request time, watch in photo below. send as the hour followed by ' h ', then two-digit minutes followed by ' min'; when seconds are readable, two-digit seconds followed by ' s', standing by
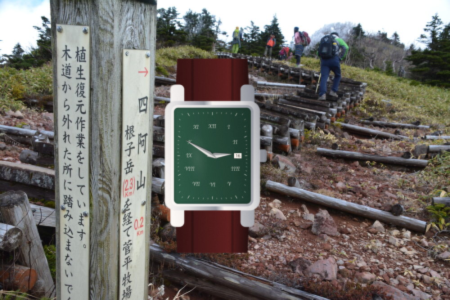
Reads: 2 h 50 min
